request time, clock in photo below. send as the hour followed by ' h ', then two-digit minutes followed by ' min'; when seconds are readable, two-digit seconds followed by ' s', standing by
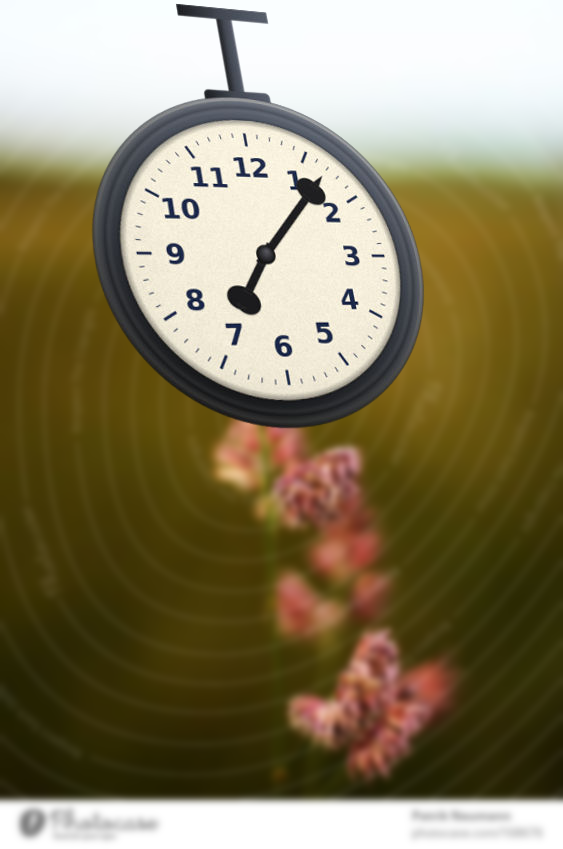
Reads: 7 h 07 min
